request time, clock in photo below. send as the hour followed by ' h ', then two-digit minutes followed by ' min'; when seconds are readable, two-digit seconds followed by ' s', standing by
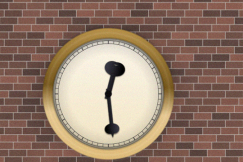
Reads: 12 h 29 min
